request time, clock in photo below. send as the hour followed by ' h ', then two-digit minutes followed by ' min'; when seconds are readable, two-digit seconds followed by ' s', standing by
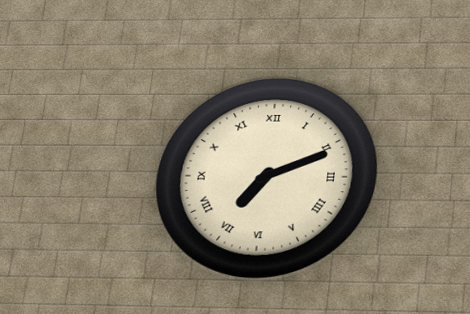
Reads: 7 h 11 min
